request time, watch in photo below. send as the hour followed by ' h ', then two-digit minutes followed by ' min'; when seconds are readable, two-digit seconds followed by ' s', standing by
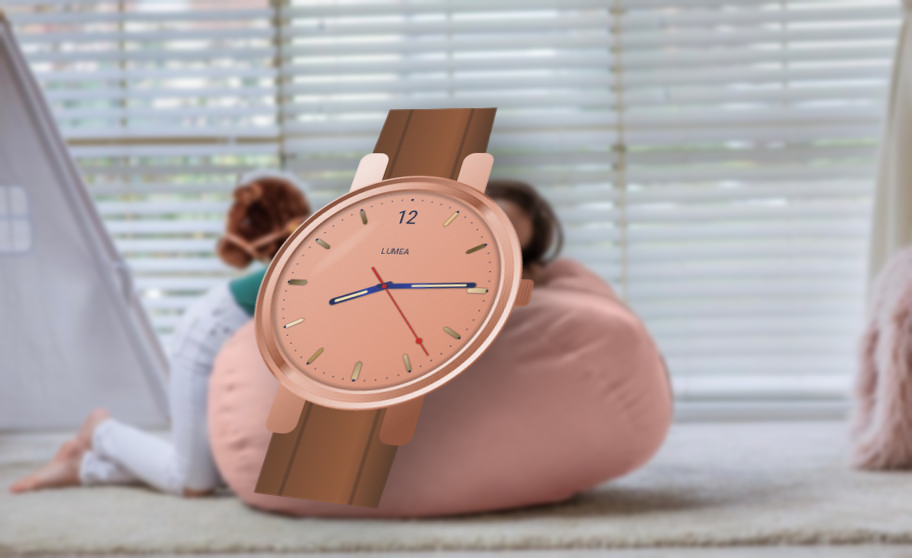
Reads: 8 h 14 min 23 s
